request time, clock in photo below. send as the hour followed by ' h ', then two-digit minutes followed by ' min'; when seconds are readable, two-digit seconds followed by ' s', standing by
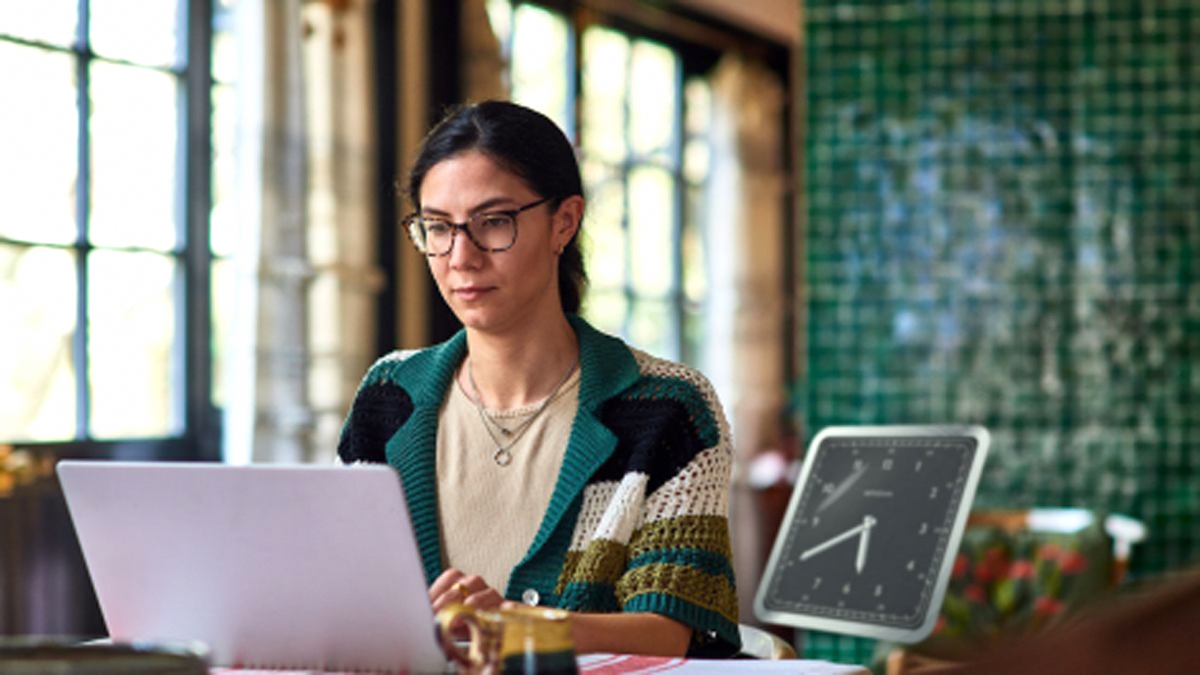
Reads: 5 h 40 min
